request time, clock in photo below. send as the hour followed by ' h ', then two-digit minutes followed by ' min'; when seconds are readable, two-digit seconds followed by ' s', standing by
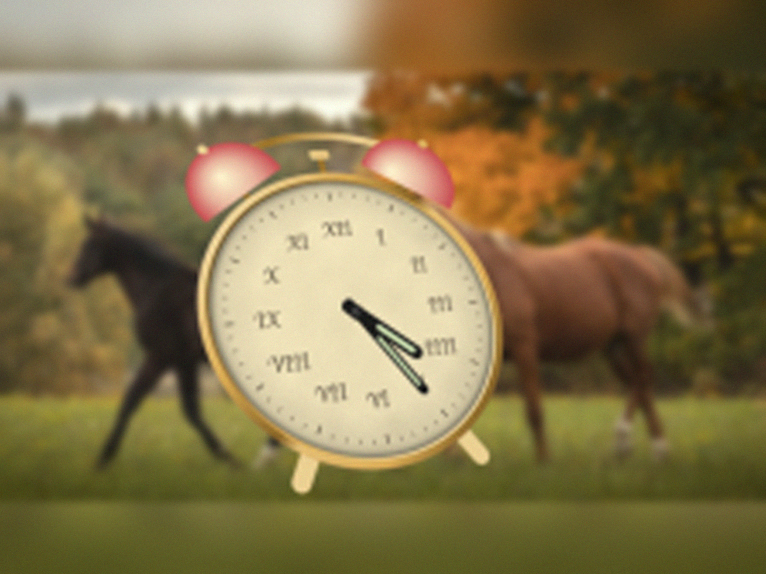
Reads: 4 h 25 min
